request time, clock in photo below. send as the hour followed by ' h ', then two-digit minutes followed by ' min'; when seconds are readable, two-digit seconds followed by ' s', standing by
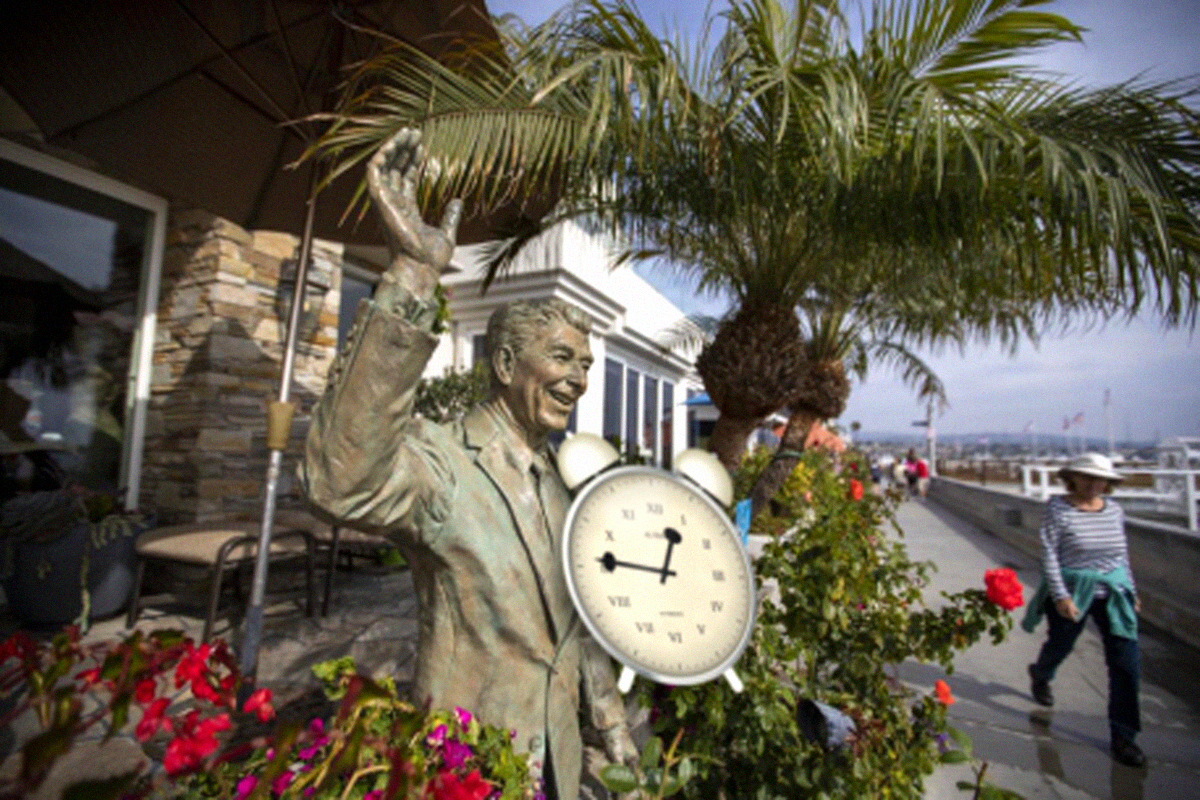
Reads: 12 h 46 min
